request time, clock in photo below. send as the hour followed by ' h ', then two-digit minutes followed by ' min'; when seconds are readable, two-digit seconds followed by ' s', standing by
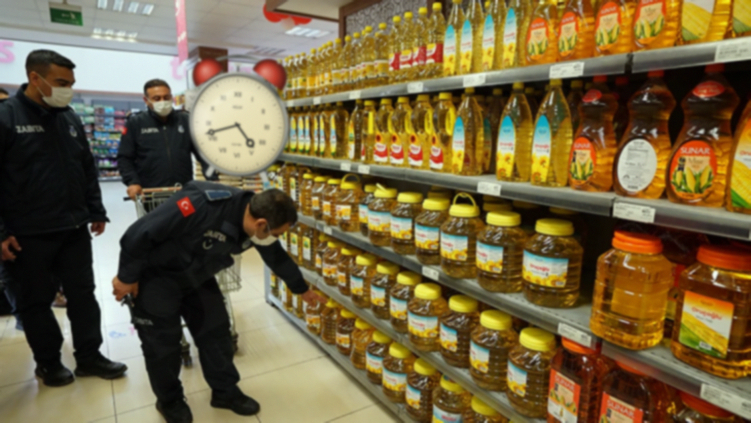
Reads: 4 h 42 min
